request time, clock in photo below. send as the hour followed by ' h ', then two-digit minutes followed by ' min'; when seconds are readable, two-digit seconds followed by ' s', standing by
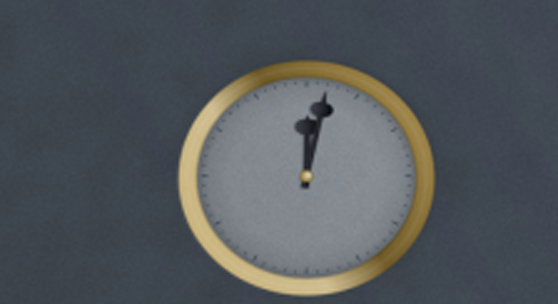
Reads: 12 h 02 min
